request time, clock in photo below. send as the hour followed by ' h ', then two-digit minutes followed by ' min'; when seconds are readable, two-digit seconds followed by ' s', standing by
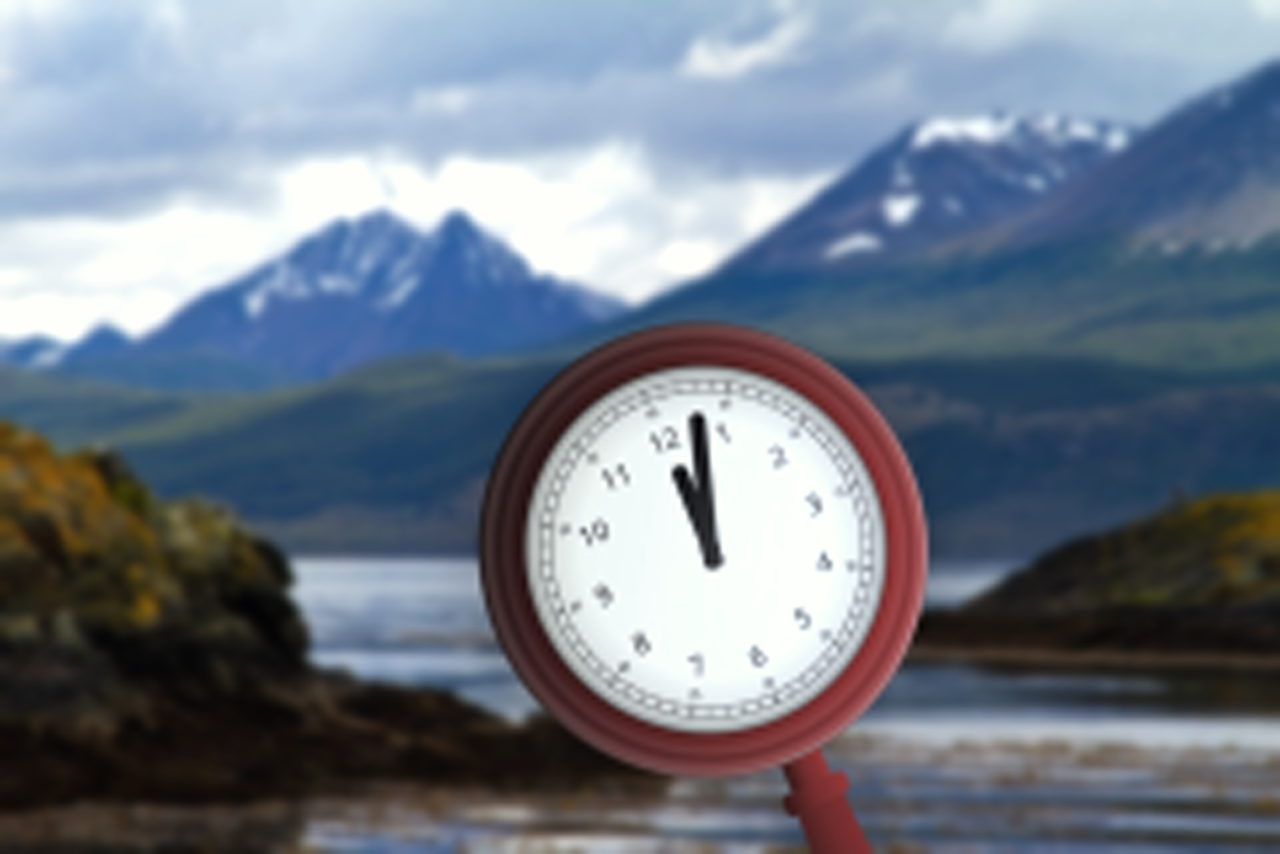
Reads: 12 h 03 min
